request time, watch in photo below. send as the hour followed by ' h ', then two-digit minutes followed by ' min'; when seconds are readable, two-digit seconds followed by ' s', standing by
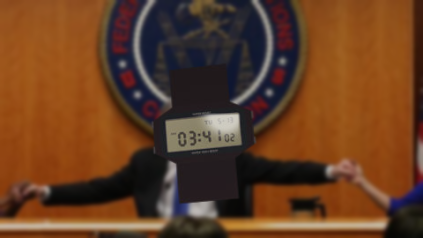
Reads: 3 h 41 min 02 s
